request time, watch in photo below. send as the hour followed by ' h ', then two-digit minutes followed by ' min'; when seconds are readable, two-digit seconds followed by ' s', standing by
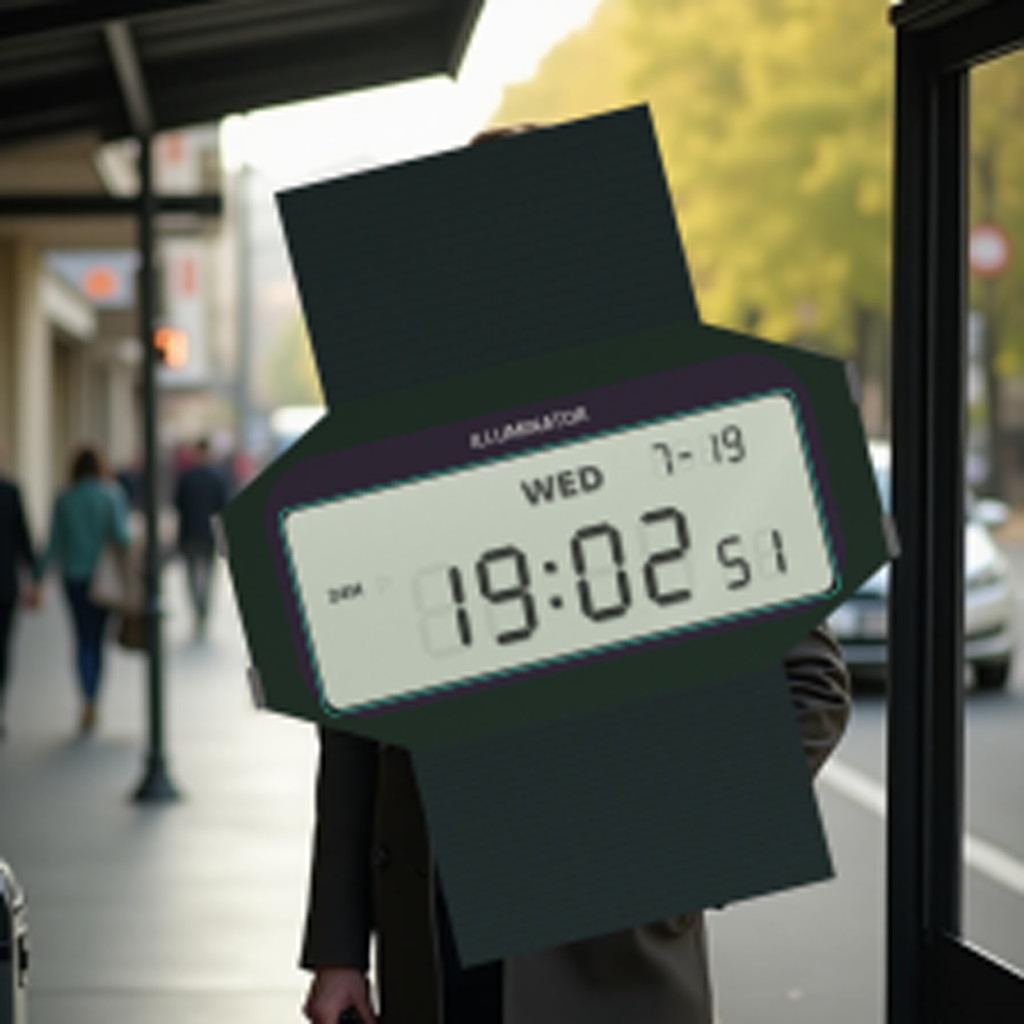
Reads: 19 h 02 min 51 s
